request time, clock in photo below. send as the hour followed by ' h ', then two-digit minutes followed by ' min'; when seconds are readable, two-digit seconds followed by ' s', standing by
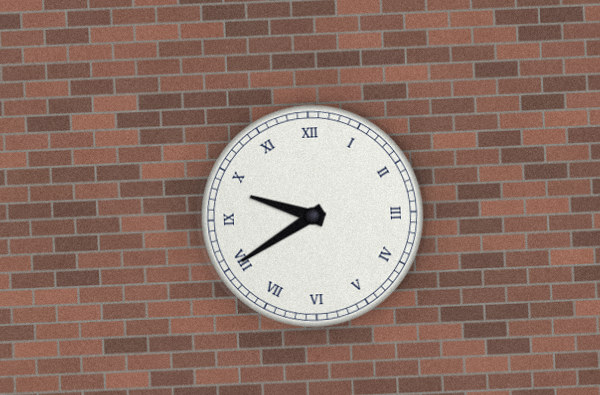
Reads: 9 h 40 min
